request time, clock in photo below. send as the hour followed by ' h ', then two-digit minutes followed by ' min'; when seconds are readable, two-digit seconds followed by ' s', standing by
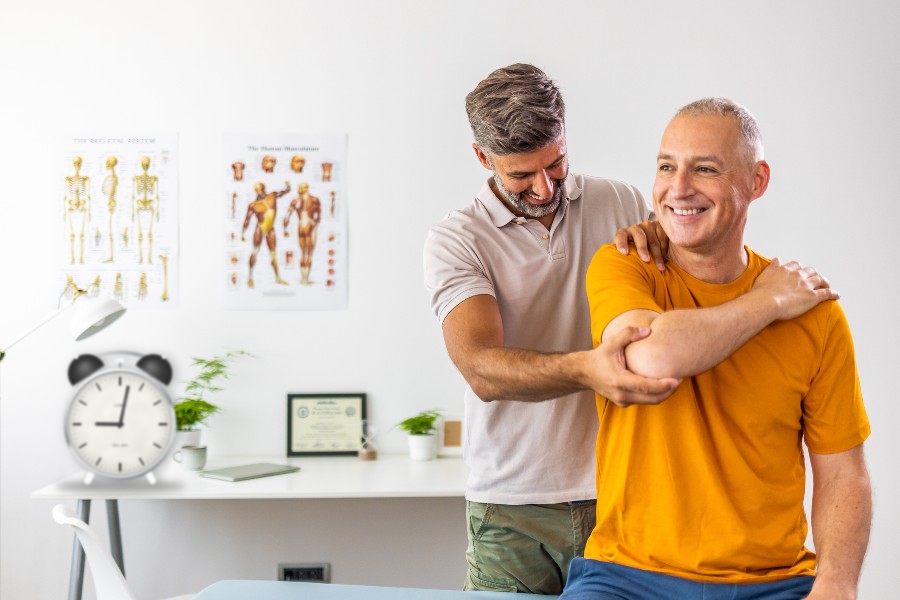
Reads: 9 h 02 min
